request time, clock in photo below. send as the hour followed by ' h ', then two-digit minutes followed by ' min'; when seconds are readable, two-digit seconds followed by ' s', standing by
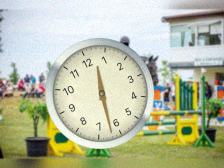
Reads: 12 h 32 min
